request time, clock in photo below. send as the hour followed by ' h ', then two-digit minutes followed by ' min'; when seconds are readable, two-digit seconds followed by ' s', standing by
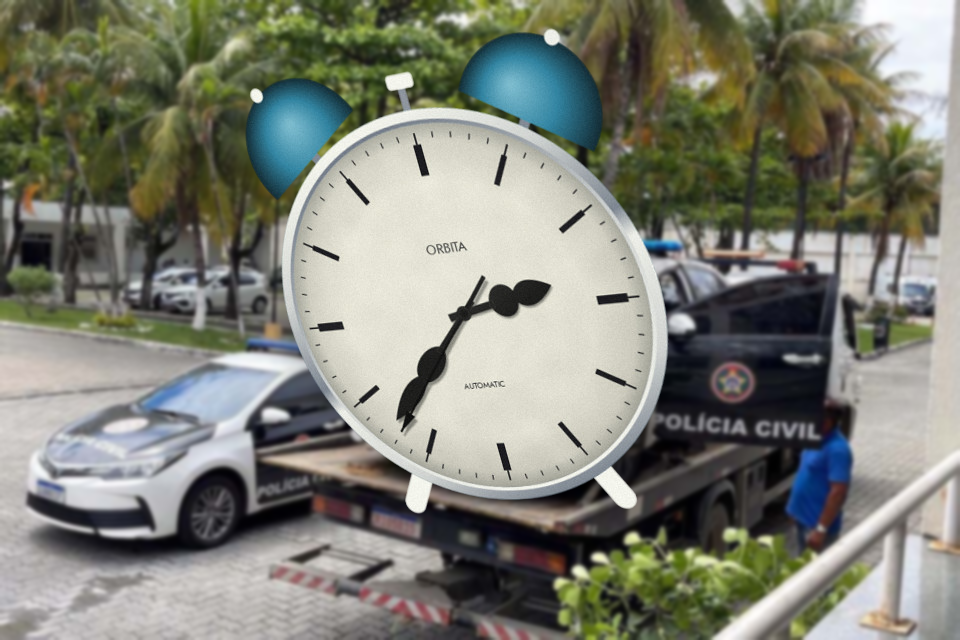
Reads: 2 h 37 min 37 s
